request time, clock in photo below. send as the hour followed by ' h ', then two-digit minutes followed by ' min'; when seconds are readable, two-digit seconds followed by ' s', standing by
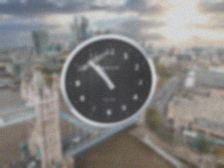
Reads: 10 h 53 min
